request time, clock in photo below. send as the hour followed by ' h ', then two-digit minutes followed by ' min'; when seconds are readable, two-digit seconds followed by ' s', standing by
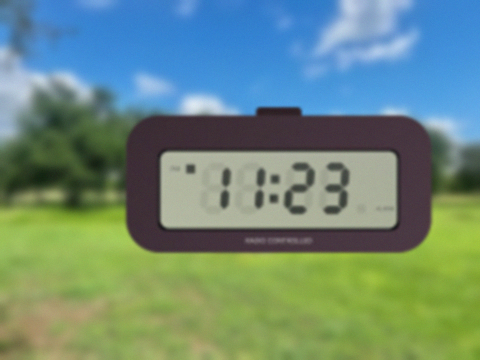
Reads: 11 h 23 min
